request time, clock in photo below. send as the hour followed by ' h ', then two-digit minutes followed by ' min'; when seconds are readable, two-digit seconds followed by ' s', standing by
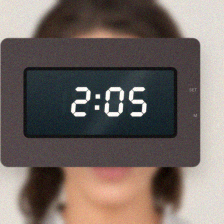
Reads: 2 h 05 min
